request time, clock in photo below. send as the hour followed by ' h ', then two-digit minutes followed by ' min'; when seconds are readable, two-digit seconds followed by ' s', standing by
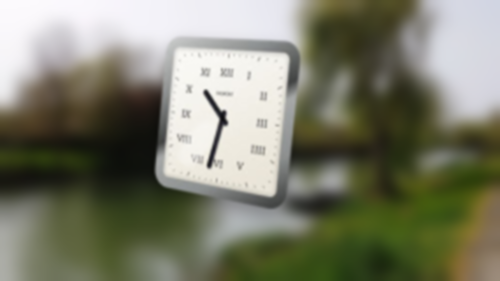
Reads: 10 h 32 min
